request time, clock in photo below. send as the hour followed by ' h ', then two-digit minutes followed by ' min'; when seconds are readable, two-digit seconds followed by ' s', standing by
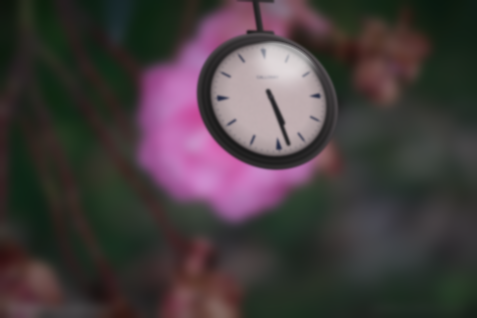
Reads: 5 h 28 min
